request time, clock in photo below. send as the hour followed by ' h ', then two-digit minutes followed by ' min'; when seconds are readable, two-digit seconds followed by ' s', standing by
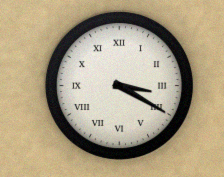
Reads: 3 h 20 min
